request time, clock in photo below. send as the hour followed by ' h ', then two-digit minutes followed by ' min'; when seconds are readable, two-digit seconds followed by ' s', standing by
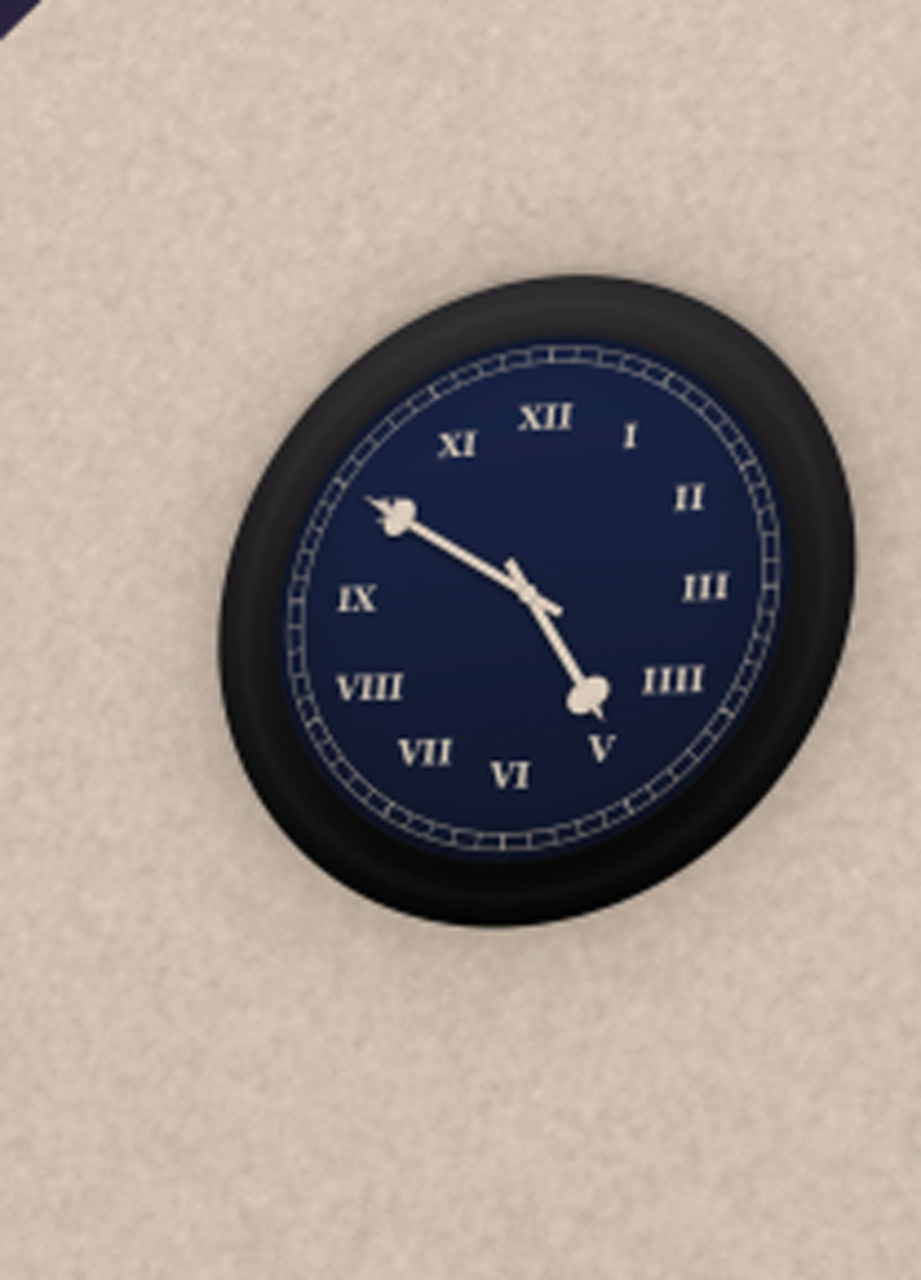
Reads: 4 h 50 min
